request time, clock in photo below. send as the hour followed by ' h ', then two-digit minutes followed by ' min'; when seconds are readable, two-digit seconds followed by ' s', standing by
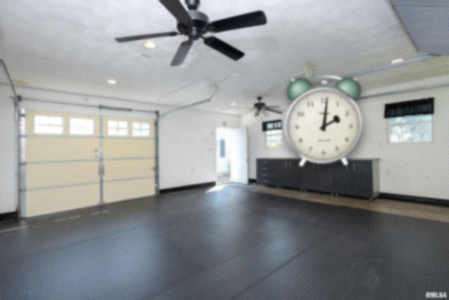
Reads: 2 h 01 min
